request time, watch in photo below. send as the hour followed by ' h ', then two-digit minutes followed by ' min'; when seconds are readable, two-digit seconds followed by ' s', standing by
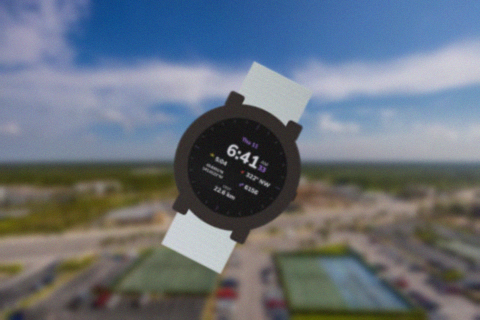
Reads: 6 h 41 min
